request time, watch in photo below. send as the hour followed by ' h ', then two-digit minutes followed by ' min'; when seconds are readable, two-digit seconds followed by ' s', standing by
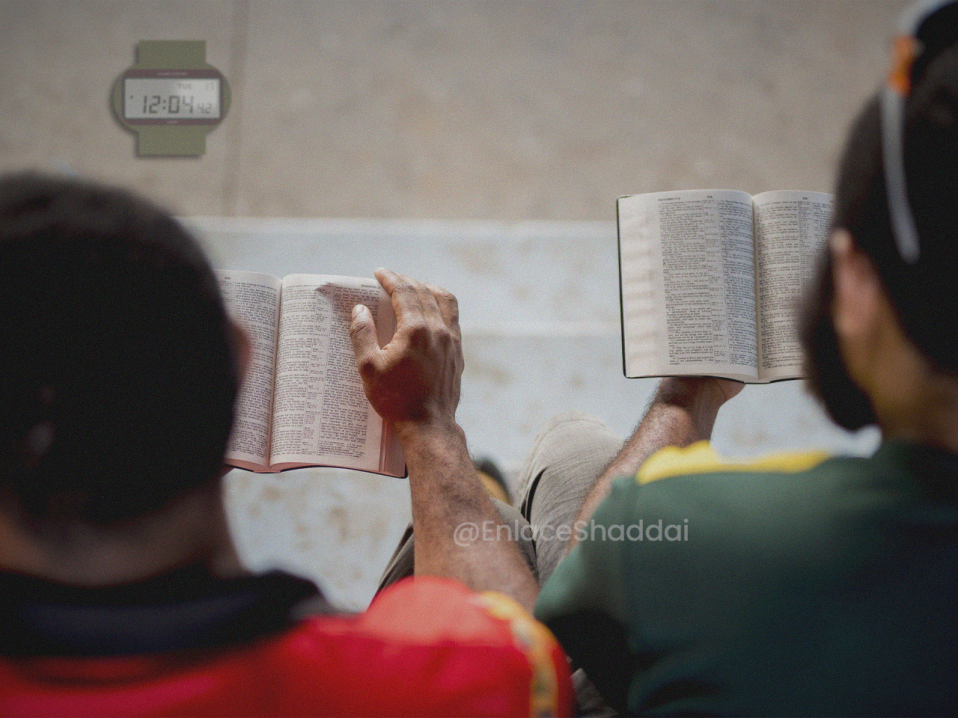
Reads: 12 h 04 min 42 s
